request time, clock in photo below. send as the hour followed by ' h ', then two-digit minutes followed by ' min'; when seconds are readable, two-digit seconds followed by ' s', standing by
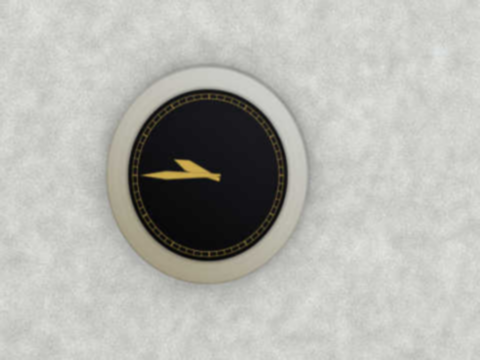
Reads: 9 h 45 min
